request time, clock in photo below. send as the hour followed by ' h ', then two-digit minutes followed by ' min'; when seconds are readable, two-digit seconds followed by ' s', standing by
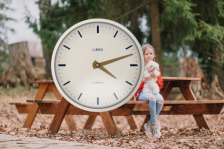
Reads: 4 h 12 min
